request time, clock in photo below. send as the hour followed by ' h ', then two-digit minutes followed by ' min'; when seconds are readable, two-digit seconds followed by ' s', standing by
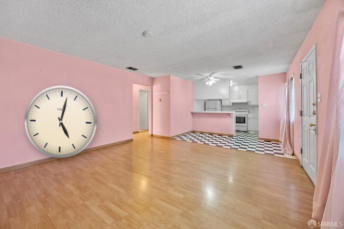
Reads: 5 h 02 min
